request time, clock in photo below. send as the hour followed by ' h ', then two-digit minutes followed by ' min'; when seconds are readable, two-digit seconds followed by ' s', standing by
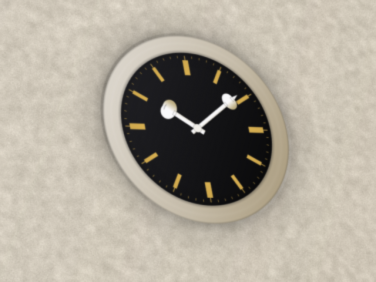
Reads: 10 h 09 min
